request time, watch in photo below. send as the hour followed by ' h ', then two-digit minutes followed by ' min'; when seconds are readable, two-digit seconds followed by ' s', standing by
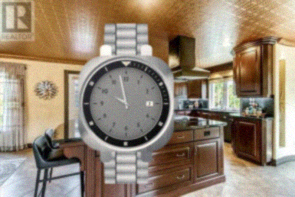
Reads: 9 h 58 min
